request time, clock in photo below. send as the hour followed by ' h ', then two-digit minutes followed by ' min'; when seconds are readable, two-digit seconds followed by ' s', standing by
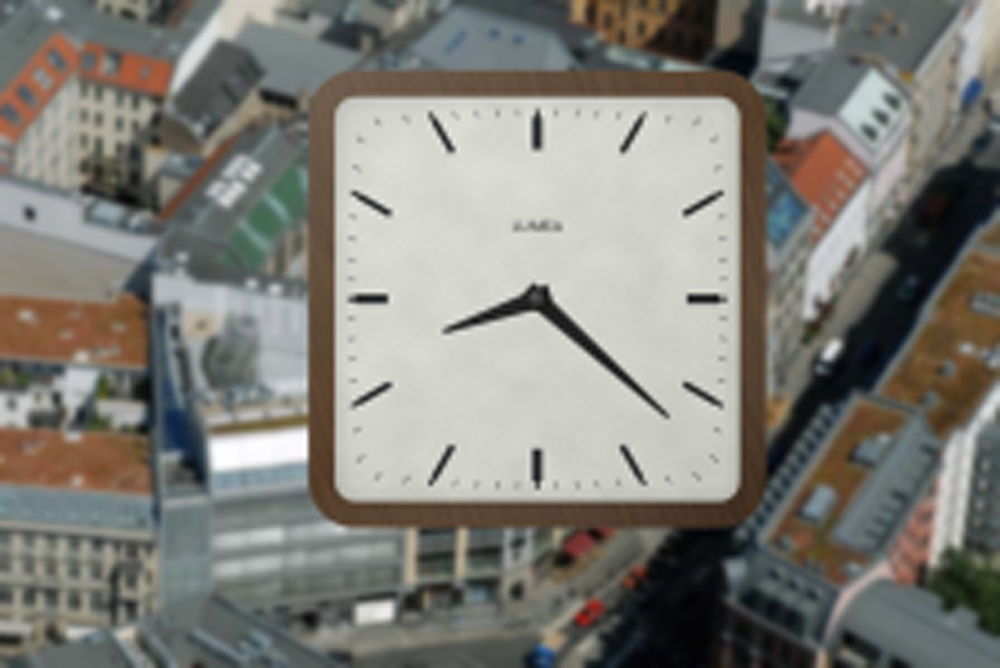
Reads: 8 h 22 min
